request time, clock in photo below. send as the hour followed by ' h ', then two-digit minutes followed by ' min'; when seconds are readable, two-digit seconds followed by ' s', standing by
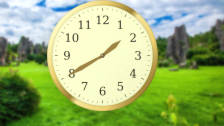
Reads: 1 h 40 min
